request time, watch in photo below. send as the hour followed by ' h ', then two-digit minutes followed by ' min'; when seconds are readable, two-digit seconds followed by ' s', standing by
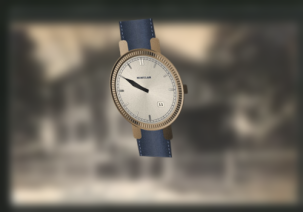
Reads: 9 h 50 min
